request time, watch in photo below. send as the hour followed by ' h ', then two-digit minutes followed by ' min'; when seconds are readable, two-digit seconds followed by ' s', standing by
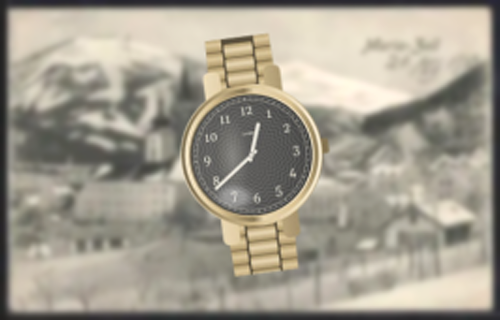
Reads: 12 h 39 min
